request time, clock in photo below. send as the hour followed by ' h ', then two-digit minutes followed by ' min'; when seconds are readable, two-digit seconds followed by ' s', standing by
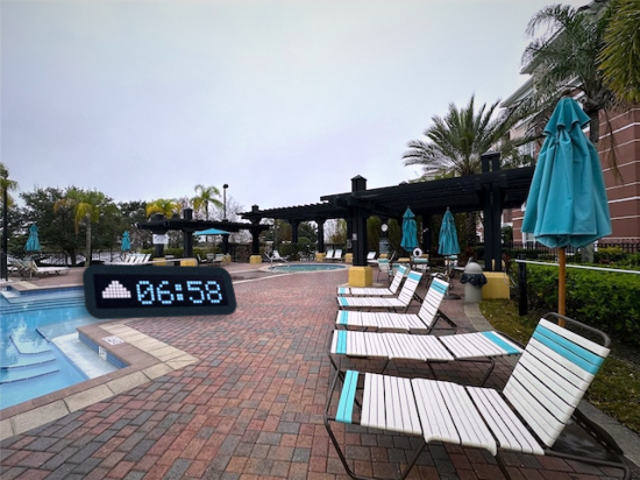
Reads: 6 h 58 min
